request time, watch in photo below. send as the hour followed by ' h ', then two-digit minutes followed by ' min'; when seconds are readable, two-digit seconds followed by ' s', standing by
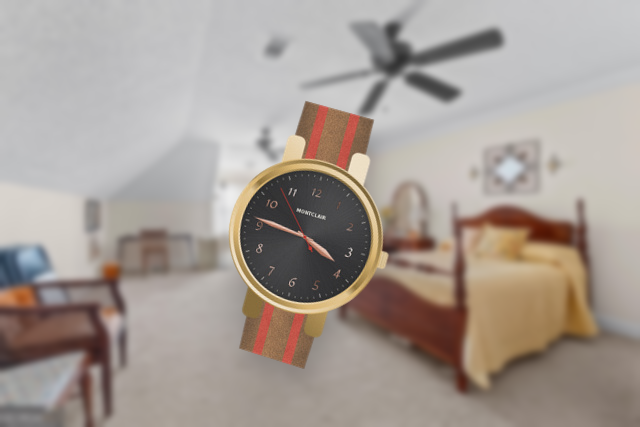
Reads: 3 h 45 min 53 s
